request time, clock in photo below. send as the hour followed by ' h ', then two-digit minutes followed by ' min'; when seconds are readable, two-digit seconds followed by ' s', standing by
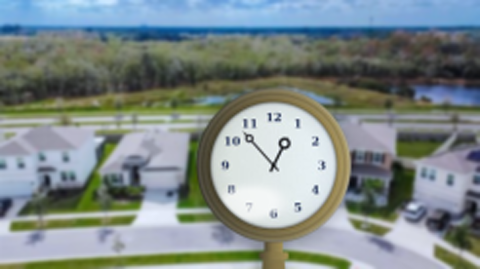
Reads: 12 h 53 min
